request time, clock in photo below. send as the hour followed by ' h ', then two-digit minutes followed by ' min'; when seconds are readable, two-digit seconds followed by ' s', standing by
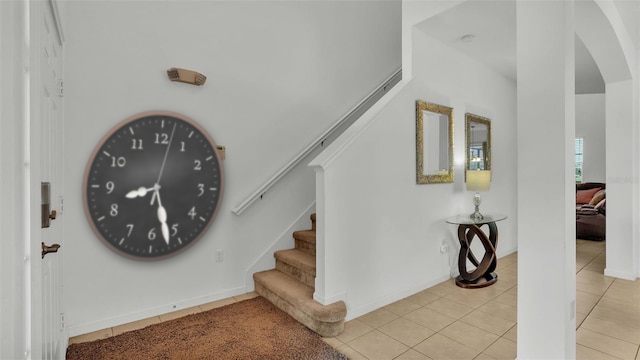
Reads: 8 h 27 min 02 s
